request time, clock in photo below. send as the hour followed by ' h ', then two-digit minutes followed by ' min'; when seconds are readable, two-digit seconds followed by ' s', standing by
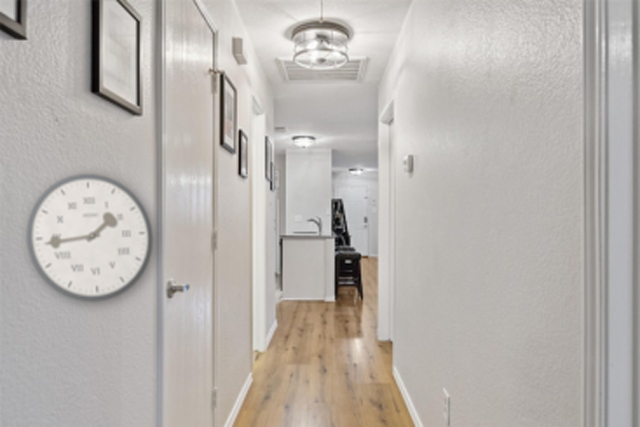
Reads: 1 h 44 min
